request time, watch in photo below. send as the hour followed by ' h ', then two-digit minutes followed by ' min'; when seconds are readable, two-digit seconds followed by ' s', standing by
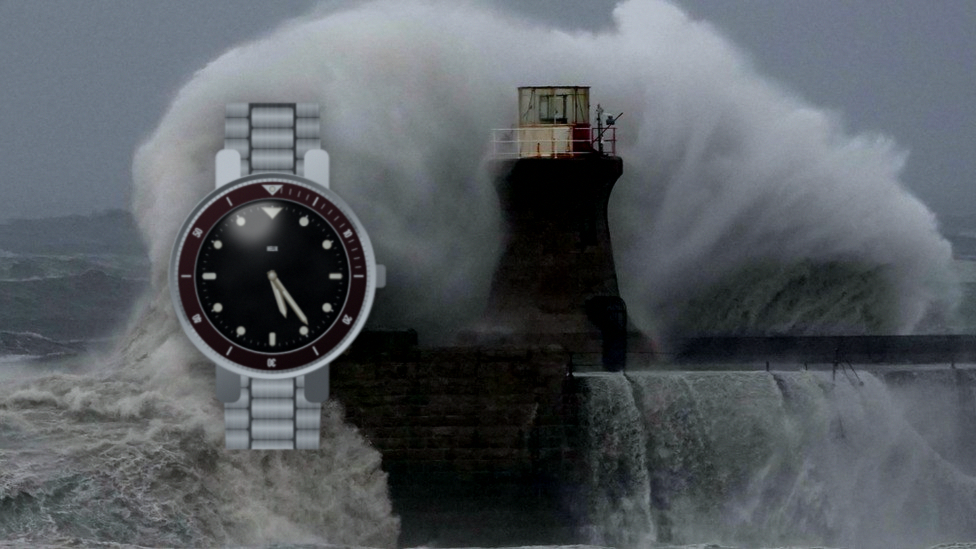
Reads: 5 h 24 min
